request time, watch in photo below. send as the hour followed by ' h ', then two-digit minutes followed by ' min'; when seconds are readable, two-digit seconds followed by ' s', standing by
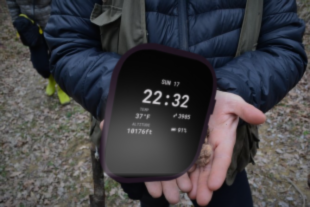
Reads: 22 h 32 min
